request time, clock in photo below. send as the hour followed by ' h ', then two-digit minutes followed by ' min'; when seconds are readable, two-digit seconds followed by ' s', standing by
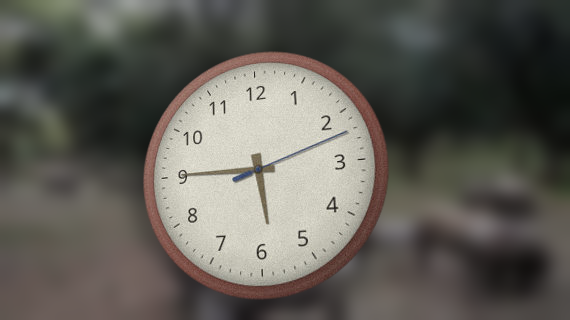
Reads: 5 h 45 min 12 s
